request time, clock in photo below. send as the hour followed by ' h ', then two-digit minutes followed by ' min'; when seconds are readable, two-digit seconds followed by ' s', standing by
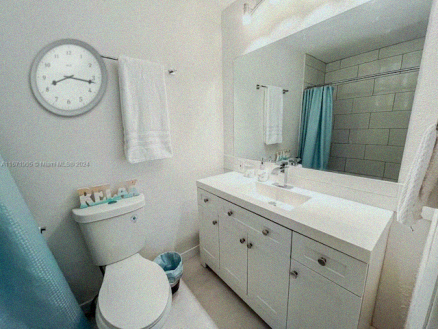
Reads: 8 h 17 min
